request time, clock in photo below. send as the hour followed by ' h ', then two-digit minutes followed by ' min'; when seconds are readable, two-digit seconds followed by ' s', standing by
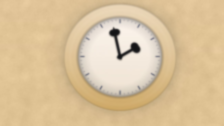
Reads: 1 h 58 min
